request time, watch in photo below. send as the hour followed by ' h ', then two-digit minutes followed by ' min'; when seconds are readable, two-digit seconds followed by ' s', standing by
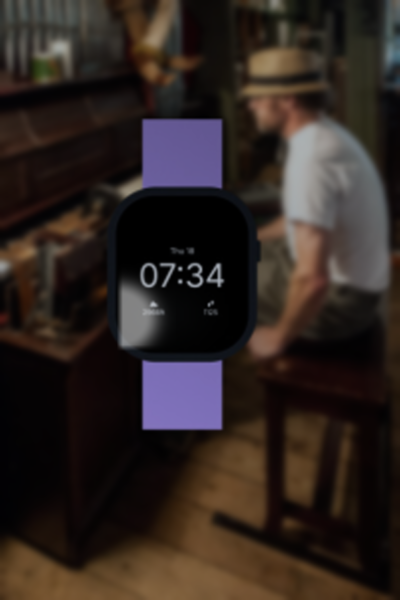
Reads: 7 h 34 min
